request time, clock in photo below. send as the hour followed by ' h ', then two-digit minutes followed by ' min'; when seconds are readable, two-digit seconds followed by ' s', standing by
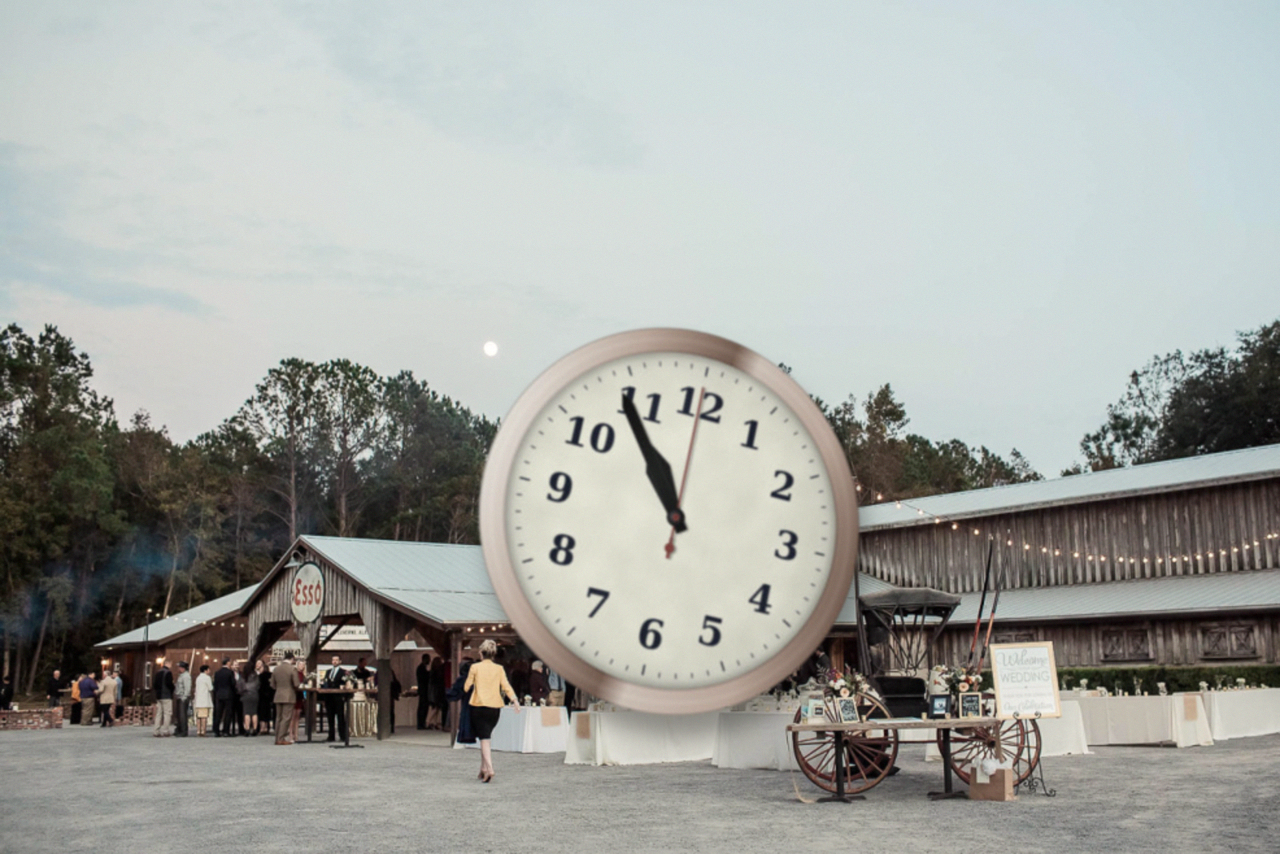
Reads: 10 h 54 min 00 s
